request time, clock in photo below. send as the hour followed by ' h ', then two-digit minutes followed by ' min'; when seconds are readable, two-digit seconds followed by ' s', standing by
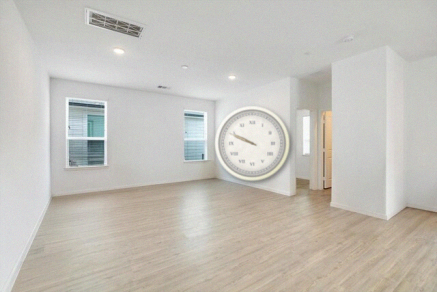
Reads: 9 h 49 min
